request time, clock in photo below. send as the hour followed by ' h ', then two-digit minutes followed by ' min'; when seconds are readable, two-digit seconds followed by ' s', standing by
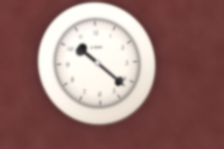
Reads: 10 h 22 min
